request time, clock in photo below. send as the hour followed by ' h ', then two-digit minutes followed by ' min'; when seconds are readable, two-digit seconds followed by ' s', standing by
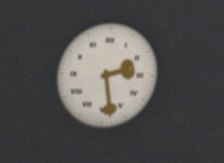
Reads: 2 h 28 min
